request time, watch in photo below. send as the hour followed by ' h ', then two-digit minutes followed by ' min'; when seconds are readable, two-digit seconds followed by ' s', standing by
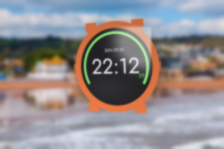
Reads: 22 h 12 min
